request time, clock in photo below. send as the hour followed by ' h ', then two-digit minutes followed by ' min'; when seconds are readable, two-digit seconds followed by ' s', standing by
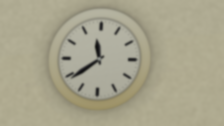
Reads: 11 h 39 min
